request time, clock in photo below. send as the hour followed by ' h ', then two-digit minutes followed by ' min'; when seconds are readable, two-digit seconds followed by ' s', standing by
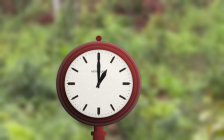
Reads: 1 h 00 min
